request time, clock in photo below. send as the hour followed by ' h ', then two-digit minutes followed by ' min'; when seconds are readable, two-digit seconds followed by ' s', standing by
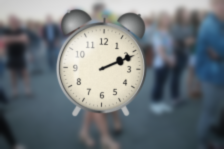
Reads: 2 h 11 min
